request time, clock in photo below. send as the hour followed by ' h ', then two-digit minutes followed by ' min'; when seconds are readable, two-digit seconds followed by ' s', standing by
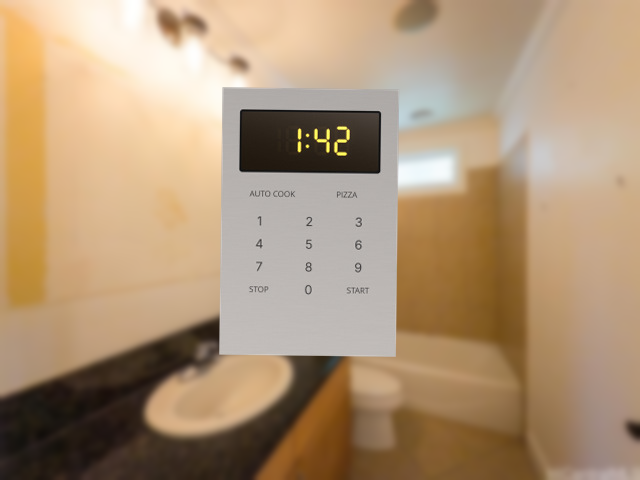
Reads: 1 h 42 min
